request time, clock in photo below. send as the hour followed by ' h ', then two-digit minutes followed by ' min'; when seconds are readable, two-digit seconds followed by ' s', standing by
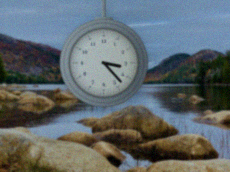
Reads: 3 h 23 min
